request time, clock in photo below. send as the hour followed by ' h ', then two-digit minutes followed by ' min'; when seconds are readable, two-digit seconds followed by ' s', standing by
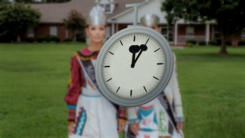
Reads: 12 h 05 min
